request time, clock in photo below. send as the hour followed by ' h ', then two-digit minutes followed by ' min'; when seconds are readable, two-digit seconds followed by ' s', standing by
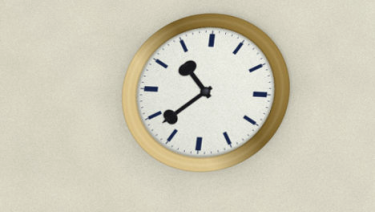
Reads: 10 h 38 min
